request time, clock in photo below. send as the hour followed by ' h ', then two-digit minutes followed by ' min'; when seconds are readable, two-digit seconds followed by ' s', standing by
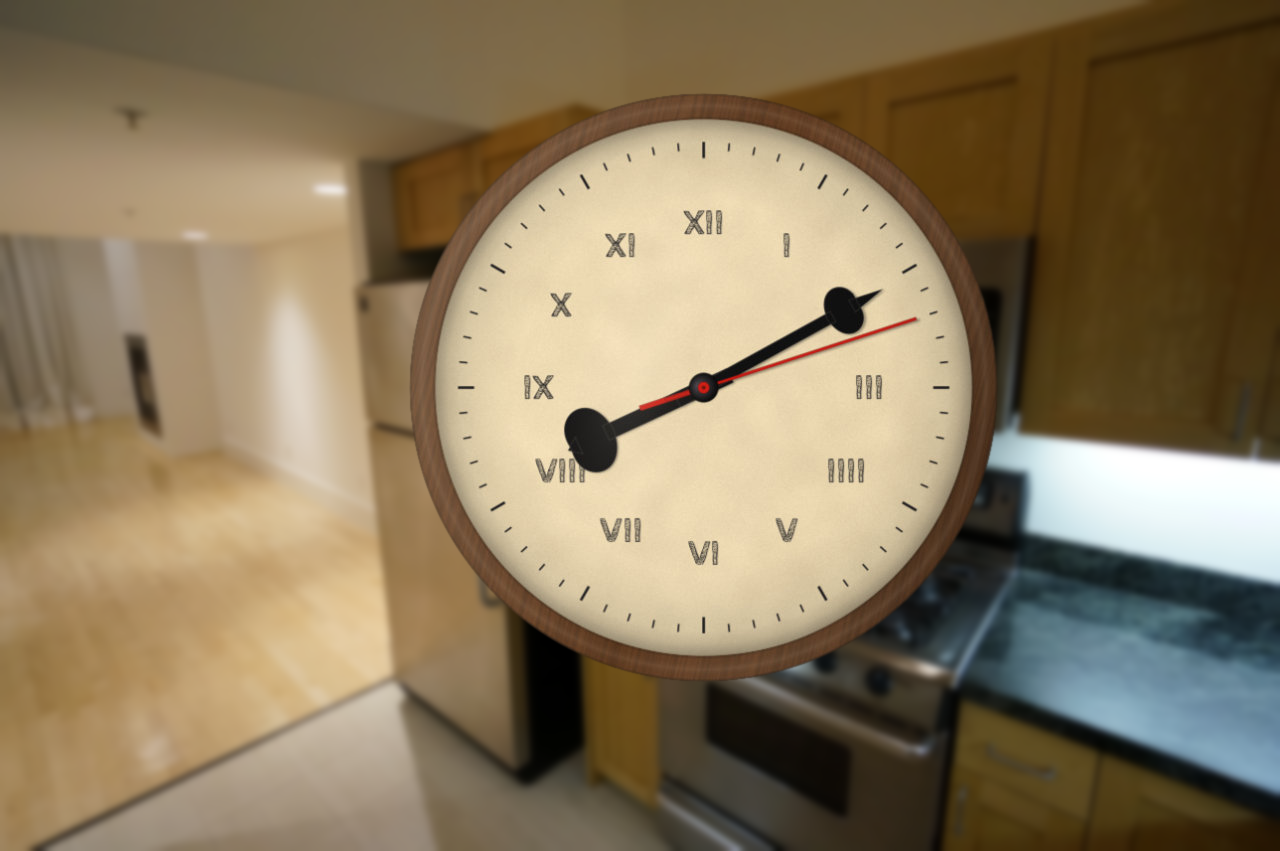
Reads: 8 h 10 min 12 s
